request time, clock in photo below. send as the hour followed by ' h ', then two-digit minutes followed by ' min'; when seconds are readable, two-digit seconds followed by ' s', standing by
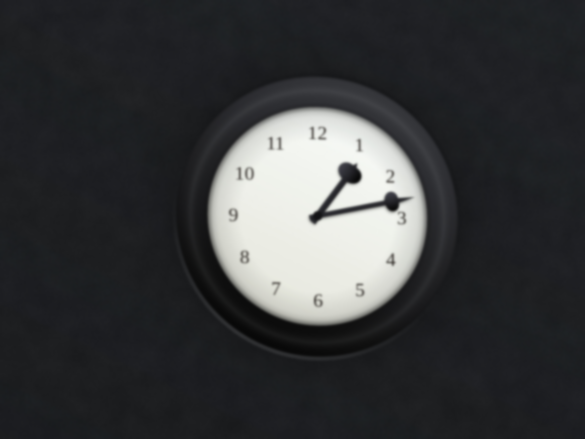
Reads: 1 h 13 min
